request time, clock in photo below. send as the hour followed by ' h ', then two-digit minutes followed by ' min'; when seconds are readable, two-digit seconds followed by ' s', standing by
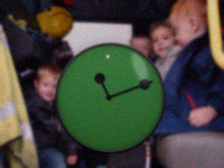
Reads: 11 h 12 min
